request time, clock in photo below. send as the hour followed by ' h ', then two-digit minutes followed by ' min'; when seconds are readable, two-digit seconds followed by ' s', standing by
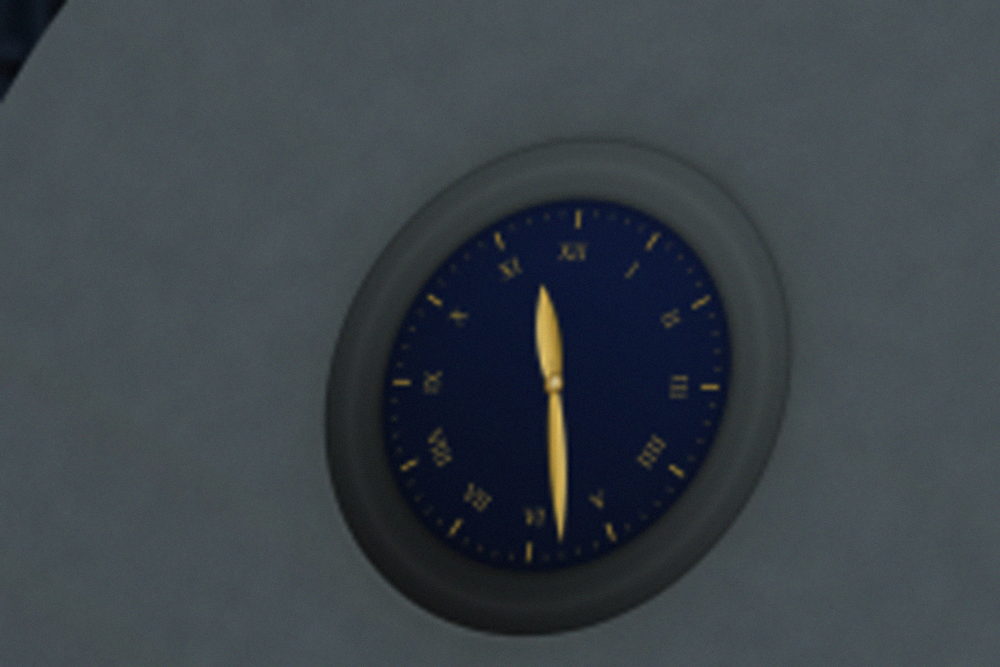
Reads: 11 h 28 min
